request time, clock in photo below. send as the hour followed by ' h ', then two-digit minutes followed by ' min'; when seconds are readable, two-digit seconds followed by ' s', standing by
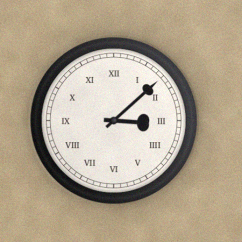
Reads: 3 h 08 min
